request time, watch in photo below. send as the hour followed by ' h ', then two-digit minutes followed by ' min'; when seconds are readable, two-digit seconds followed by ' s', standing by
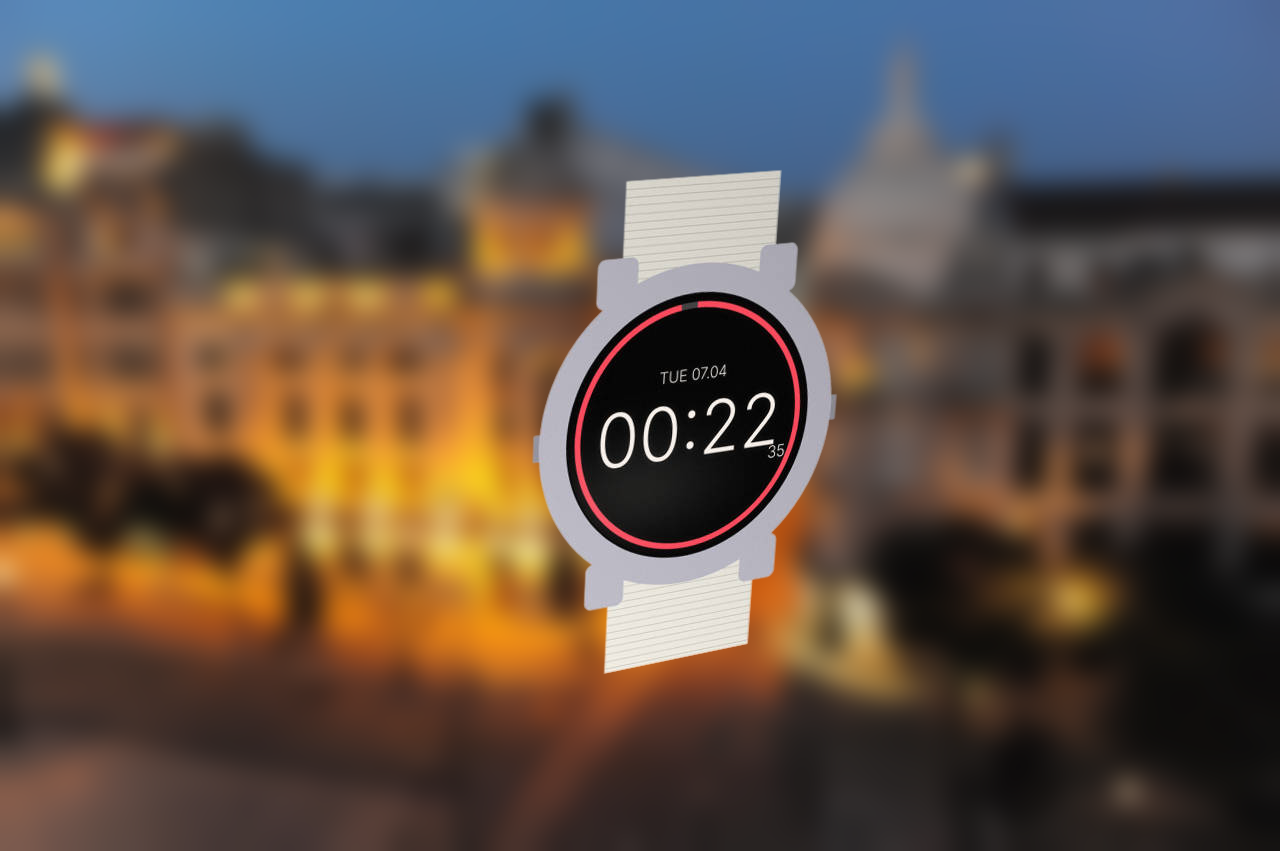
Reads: 0 h 22 min 35 s
